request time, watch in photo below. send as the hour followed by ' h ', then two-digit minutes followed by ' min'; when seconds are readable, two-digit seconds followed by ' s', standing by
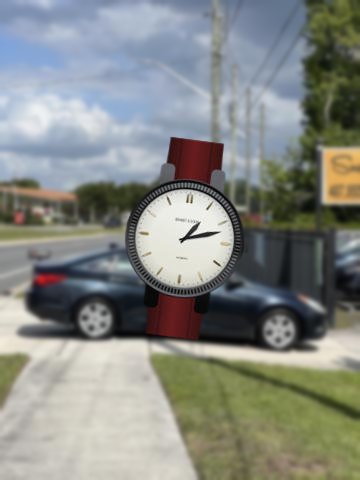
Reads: 1 h 12 min
